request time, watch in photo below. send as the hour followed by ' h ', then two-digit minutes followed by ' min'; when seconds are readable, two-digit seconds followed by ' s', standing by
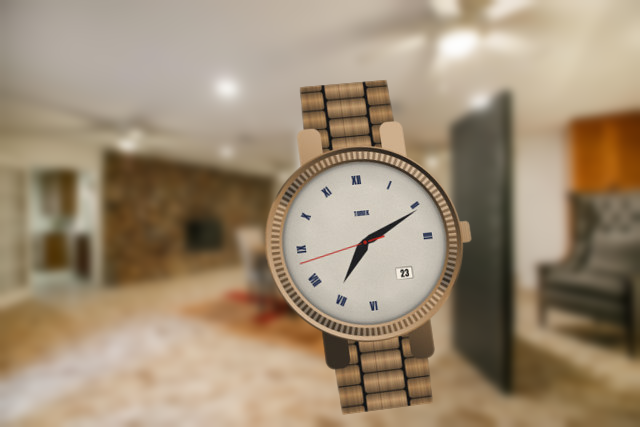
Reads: 7 h 10 min 43 s
